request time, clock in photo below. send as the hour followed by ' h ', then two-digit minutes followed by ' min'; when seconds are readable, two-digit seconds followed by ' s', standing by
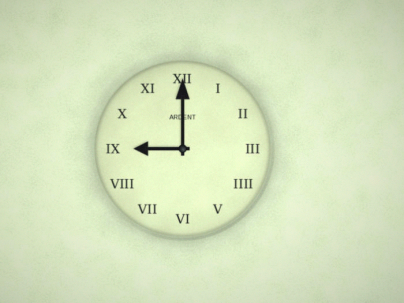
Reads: 9 h 00 min
